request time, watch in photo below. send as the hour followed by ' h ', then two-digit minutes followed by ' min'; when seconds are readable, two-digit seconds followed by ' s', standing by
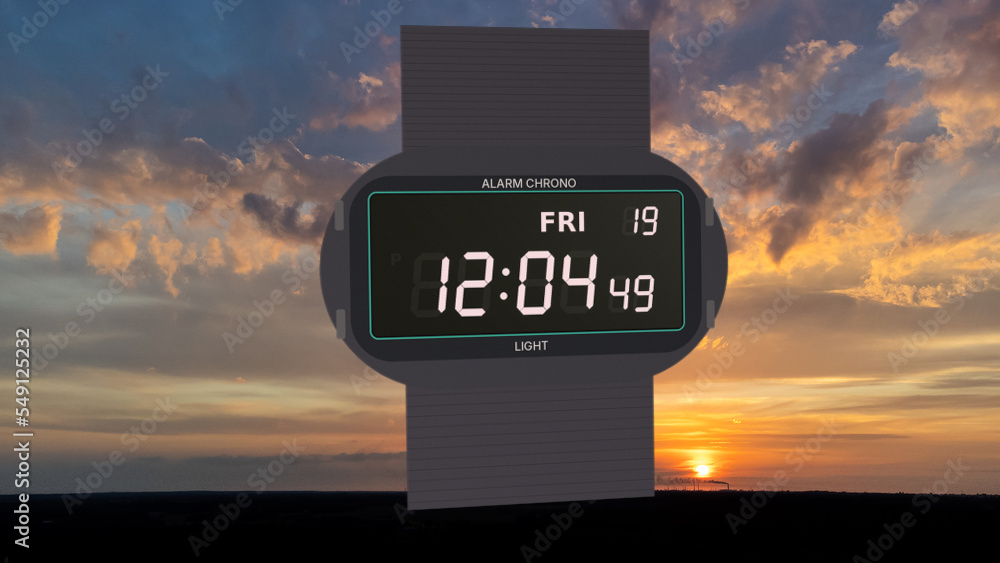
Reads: 12 h 04 min 49 s
